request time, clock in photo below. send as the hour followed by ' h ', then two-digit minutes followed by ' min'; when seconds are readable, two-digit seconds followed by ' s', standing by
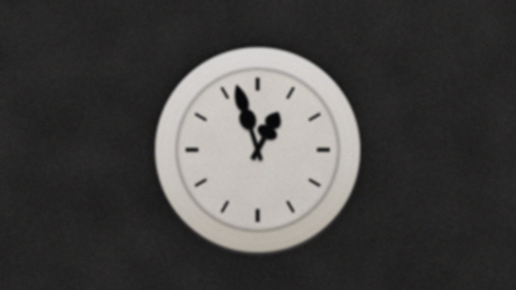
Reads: 12 h 57 min
